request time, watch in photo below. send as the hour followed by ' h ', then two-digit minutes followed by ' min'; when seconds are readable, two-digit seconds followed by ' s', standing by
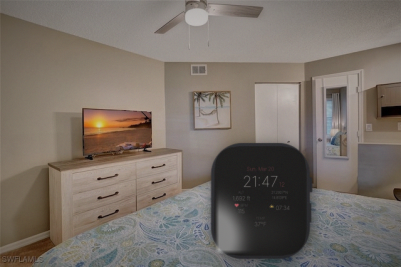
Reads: 21 h 47 min
